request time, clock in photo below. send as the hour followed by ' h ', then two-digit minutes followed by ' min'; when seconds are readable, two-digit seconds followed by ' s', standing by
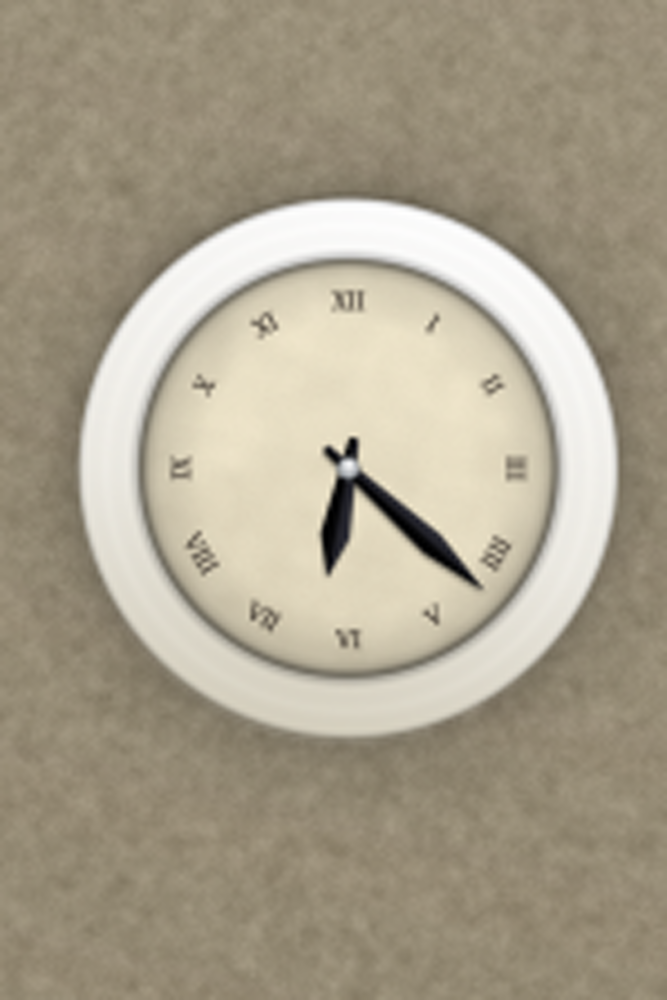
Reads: 6 h 22 min
